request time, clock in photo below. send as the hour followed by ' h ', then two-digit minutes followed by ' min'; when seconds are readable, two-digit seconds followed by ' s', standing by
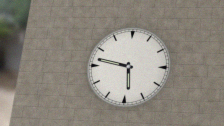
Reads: 5 h 47 min
